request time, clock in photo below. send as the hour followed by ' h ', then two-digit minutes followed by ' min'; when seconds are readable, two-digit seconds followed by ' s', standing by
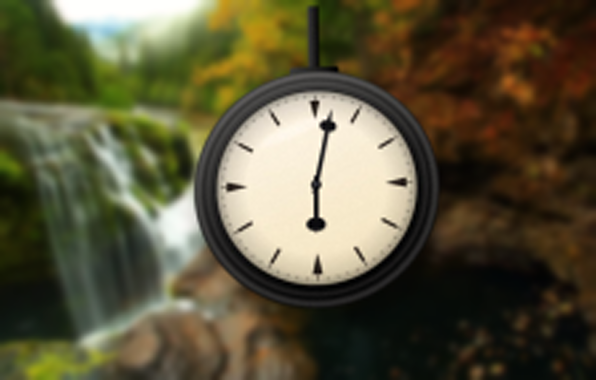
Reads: 6 h 02 min
